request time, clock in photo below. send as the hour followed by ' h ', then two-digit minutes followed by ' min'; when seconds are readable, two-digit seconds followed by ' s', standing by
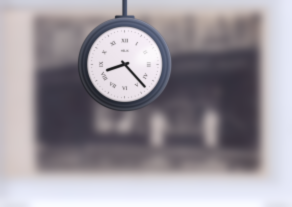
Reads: 8 h 23 min
